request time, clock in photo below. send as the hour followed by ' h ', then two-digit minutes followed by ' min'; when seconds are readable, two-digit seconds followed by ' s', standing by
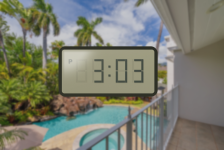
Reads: 3 h 03 min
